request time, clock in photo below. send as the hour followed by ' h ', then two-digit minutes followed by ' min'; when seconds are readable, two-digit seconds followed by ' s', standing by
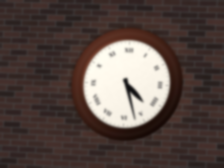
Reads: 4 h 27 min
